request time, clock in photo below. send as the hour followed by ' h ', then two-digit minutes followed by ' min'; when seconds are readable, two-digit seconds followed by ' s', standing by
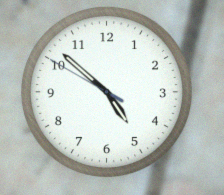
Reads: 4 h 51 min 50 s
